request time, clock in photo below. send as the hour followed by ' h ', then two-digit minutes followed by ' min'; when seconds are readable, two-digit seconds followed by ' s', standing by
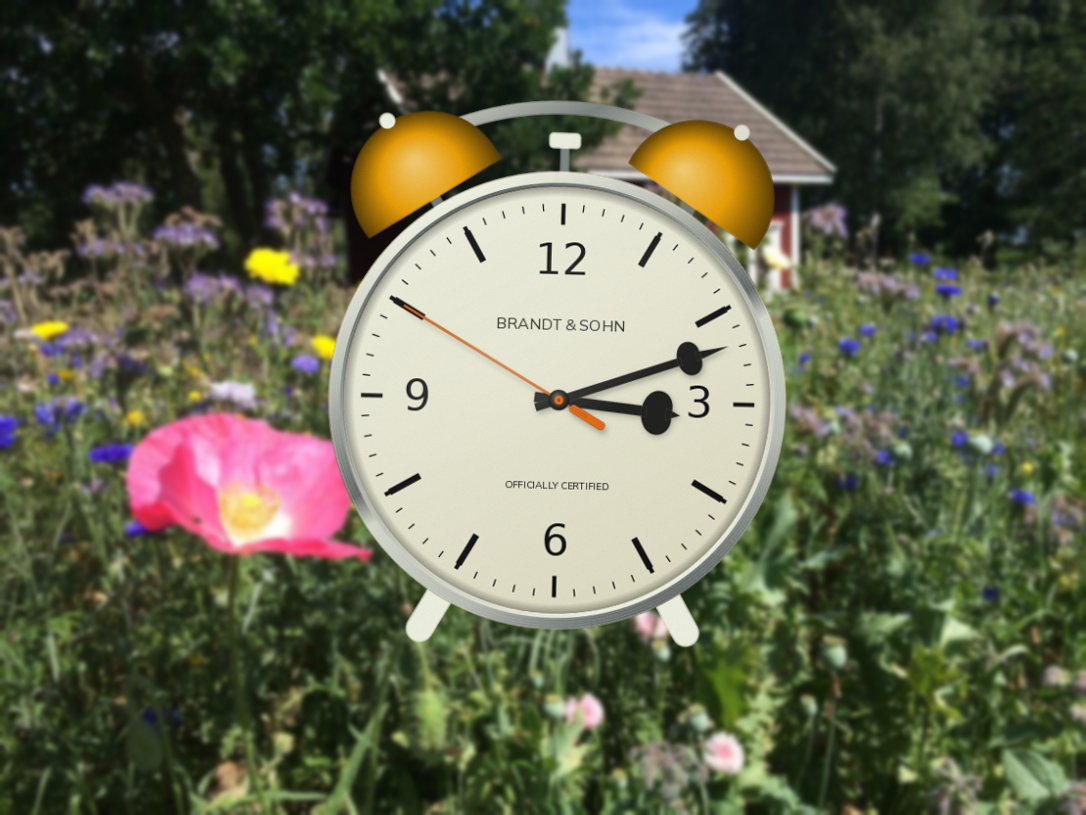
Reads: 3 h 11 min 50 s
